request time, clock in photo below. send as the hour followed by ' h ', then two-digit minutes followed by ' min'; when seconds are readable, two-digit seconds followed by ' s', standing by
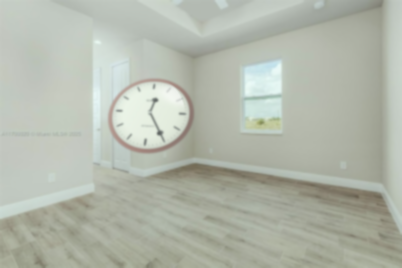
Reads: 12 h 25 min
